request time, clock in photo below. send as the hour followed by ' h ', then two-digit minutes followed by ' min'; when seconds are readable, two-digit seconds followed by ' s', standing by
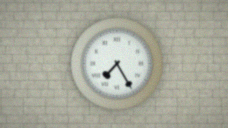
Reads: 7 h 25 min
